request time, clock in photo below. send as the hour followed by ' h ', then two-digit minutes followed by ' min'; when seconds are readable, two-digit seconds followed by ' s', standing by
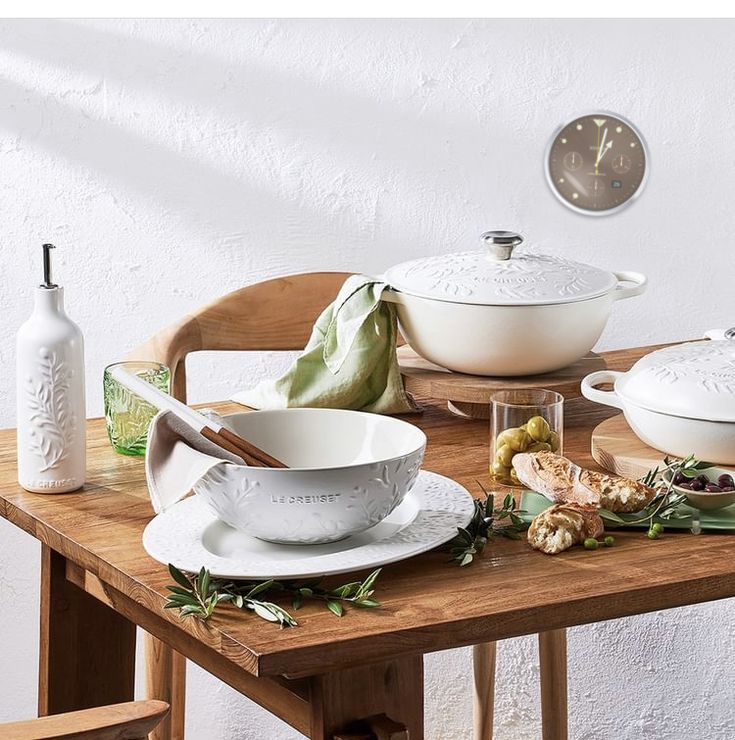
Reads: 1 h 02 min
